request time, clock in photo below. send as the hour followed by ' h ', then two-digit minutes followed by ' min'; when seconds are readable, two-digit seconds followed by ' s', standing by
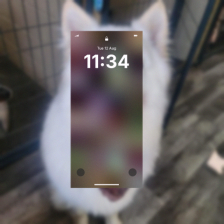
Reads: 11 h 34 min
